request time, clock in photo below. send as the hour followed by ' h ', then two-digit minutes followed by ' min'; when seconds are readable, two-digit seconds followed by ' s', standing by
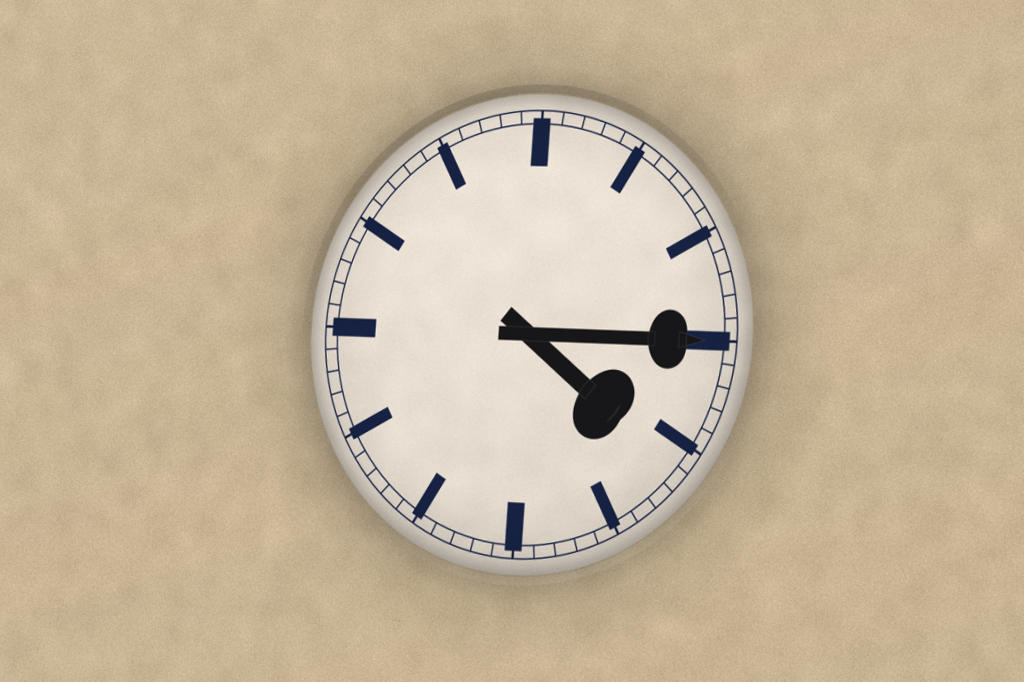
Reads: 4 h 15 min
